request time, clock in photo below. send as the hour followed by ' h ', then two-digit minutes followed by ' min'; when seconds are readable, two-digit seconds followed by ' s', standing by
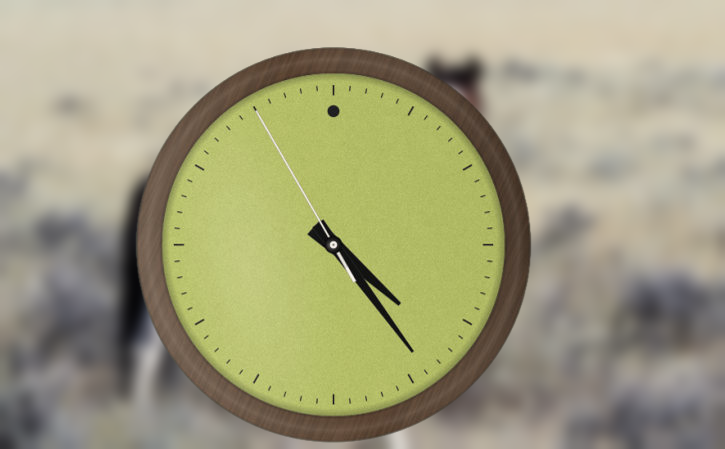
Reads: 4 h 23 min 55 s
